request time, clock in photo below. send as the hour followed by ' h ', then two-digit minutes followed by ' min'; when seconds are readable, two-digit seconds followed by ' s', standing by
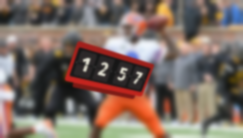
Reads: 12 h 57 min
